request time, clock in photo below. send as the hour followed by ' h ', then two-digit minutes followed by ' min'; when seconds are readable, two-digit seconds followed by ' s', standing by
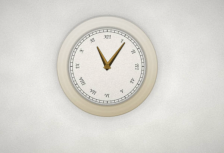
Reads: 11 h 06 min
